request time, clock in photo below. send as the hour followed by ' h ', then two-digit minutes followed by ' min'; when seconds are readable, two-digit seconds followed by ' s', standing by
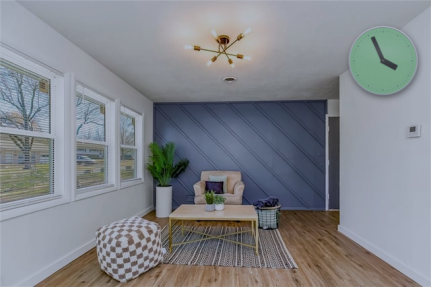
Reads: 3 h 56 min
